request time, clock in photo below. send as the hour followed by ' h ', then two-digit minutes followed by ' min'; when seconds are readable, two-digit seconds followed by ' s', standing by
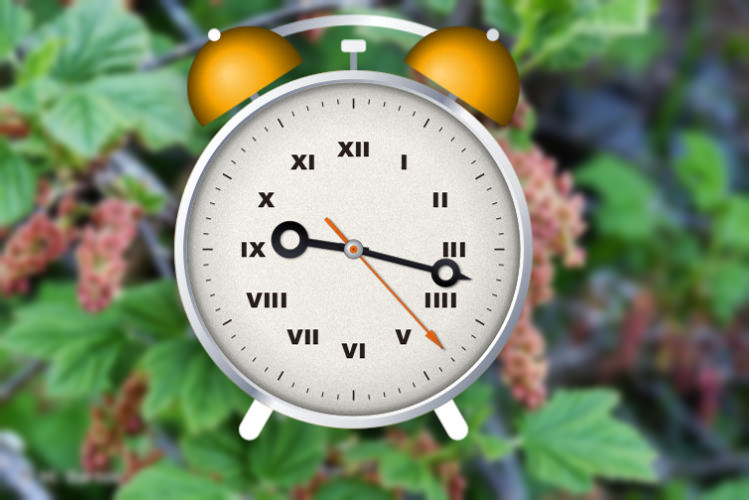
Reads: 9 h 17 min 23 s
